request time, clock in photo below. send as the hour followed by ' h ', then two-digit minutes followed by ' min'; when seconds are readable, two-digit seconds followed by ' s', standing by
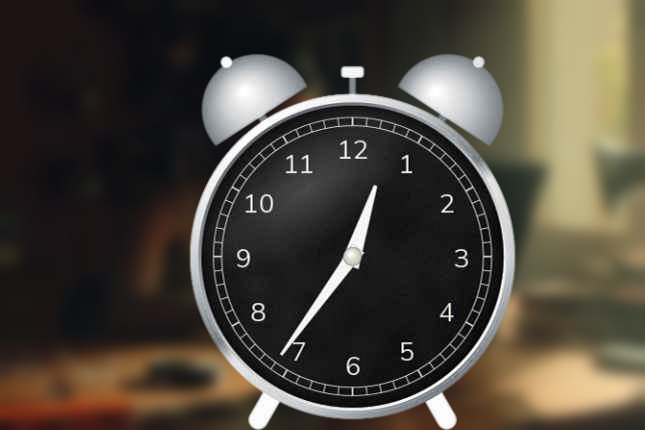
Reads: 12 h 36 min
